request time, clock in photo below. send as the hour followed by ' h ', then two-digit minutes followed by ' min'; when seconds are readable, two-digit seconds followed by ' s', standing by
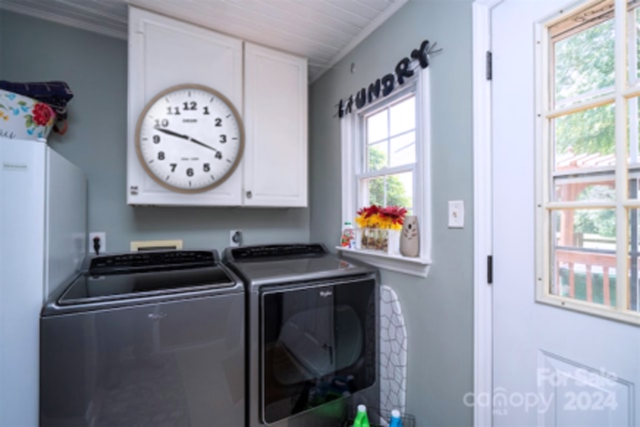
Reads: 3 h 48 min
